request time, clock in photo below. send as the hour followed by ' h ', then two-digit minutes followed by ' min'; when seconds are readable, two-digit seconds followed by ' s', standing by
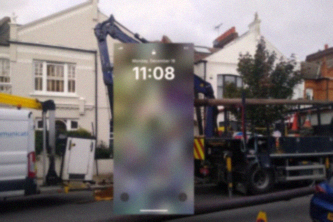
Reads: 11 h 08 min
